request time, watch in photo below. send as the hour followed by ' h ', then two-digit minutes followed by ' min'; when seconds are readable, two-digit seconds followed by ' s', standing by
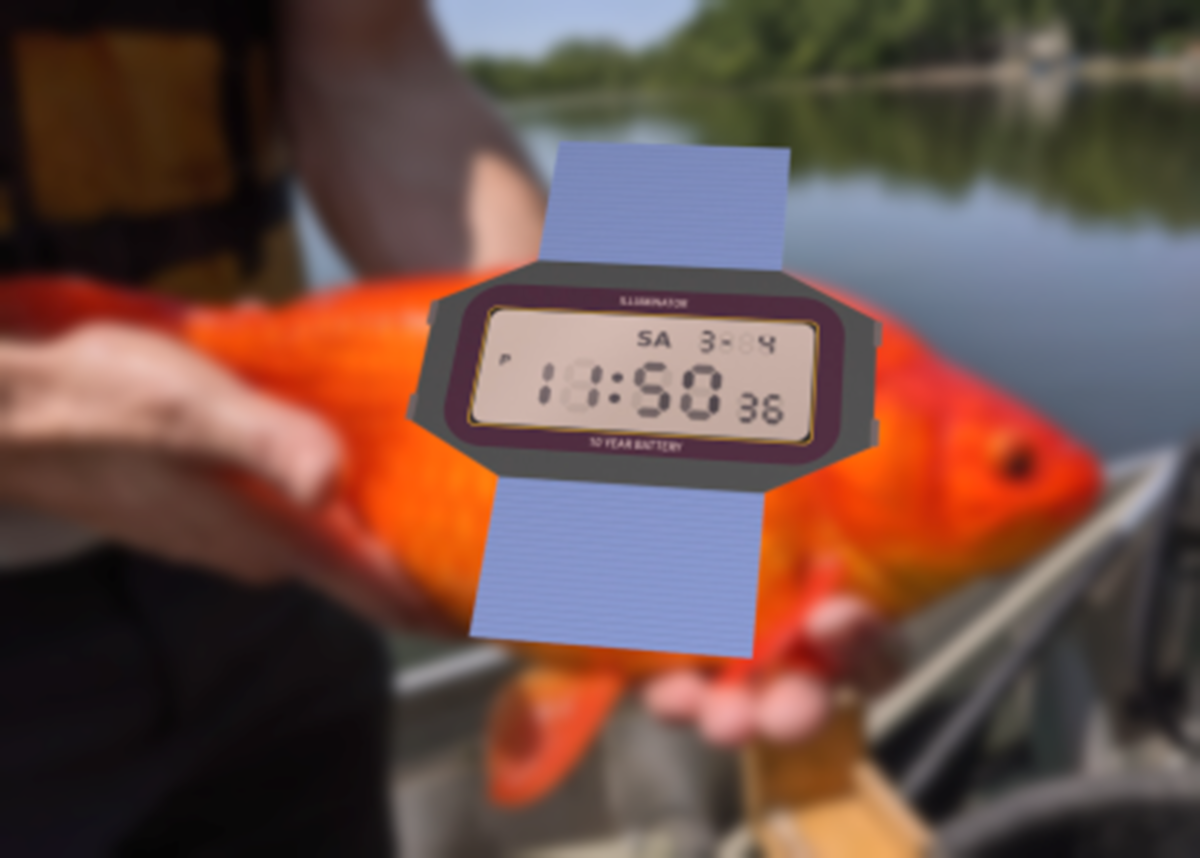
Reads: 11 h 50 min 36 s
